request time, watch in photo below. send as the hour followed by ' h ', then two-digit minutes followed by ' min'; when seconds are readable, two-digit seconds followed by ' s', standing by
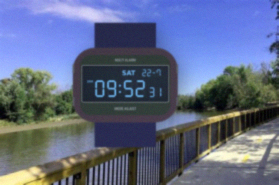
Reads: 9 h 52 min 31 s
